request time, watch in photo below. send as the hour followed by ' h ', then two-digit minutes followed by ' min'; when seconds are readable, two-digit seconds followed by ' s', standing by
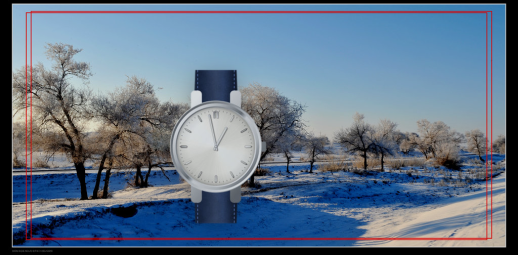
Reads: 12 h 58 min
